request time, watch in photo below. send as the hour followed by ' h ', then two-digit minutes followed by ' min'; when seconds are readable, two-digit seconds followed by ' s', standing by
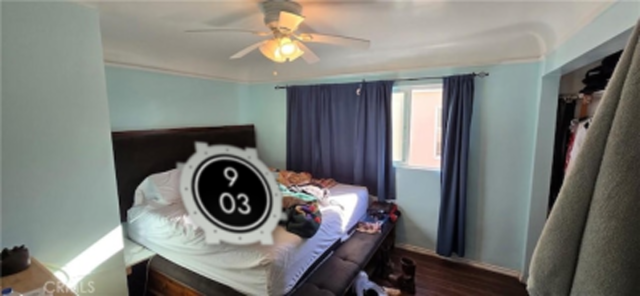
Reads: 9 h 03 min
